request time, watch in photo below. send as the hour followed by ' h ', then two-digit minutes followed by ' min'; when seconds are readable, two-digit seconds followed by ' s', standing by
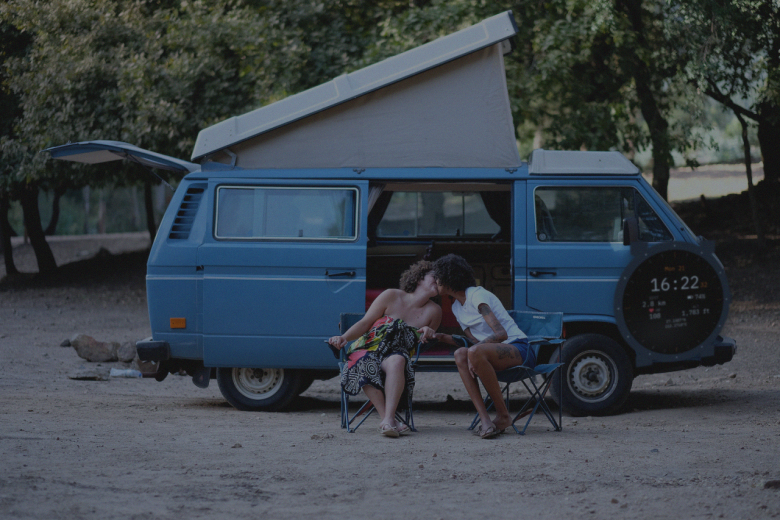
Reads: 16 h 22 min
